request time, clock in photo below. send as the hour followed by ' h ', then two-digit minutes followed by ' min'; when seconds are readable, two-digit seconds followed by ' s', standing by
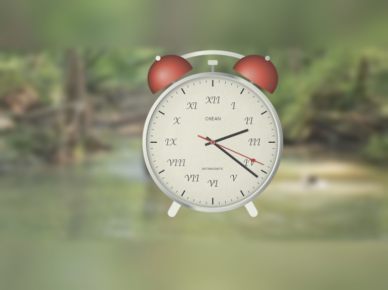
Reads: 2 h 21 min 19 s
